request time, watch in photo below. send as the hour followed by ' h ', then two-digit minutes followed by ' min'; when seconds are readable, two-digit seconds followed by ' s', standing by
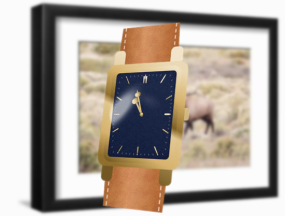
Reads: 10 h 57 min
